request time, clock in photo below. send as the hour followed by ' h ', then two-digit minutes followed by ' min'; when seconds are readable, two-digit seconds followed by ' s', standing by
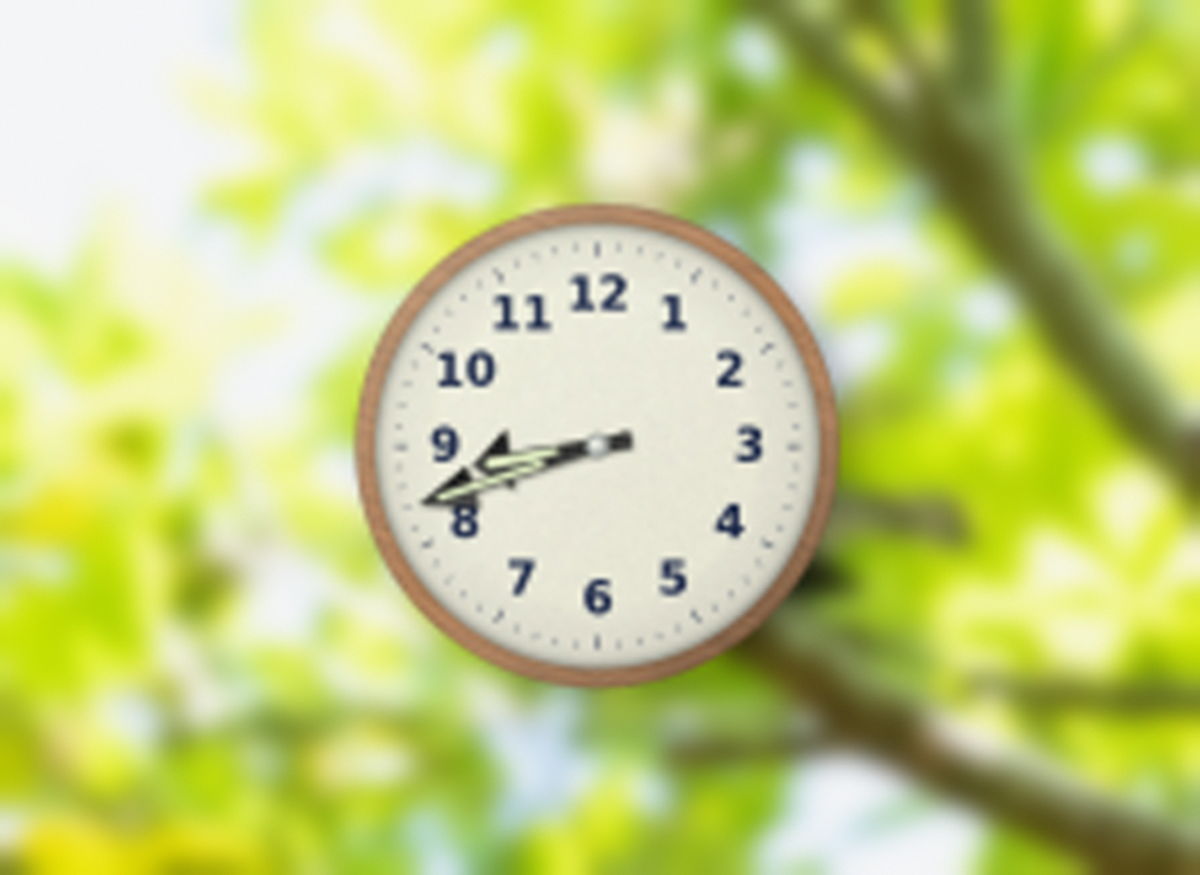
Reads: 8 h 42 min
